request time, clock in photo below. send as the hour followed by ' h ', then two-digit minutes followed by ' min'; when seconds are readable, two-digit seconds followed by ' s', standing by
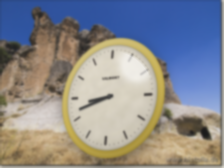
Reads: 8 h 42 min
